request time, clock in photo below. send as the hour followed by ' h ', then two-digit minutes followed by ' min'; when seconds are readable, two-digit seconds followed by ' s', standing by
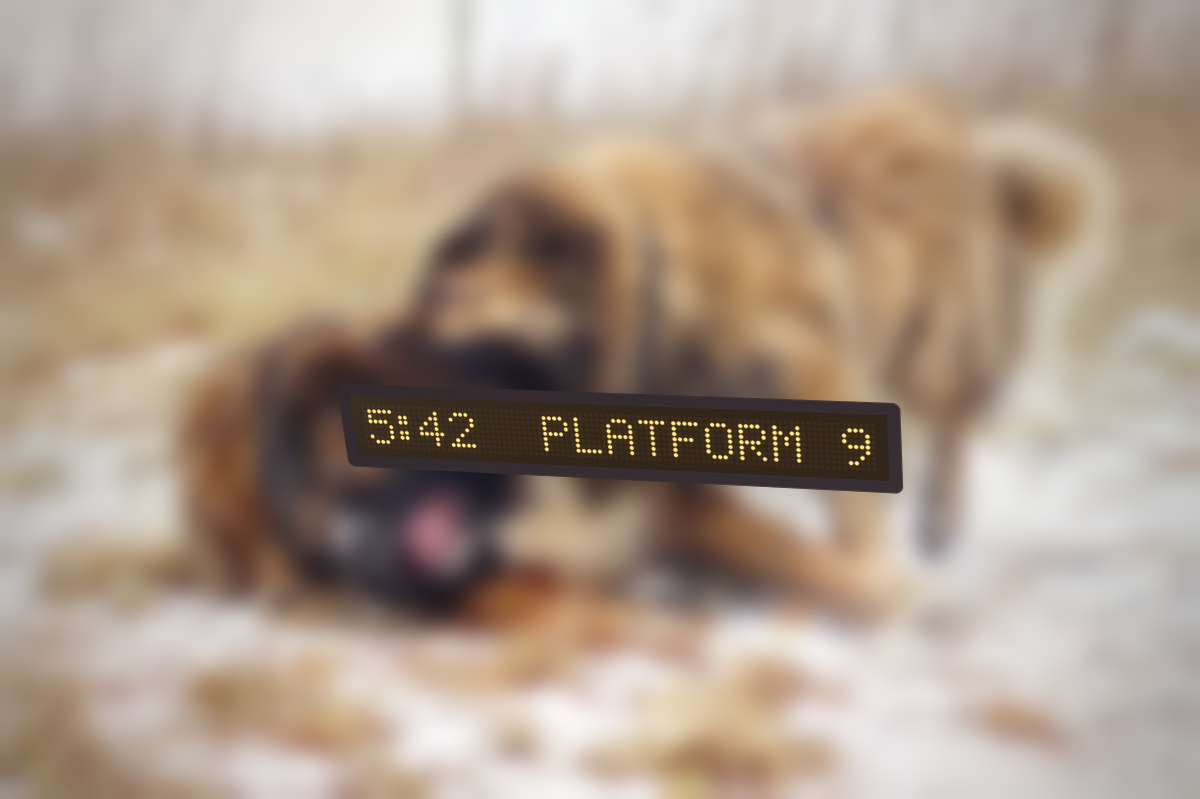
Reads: 5 h 42 min
